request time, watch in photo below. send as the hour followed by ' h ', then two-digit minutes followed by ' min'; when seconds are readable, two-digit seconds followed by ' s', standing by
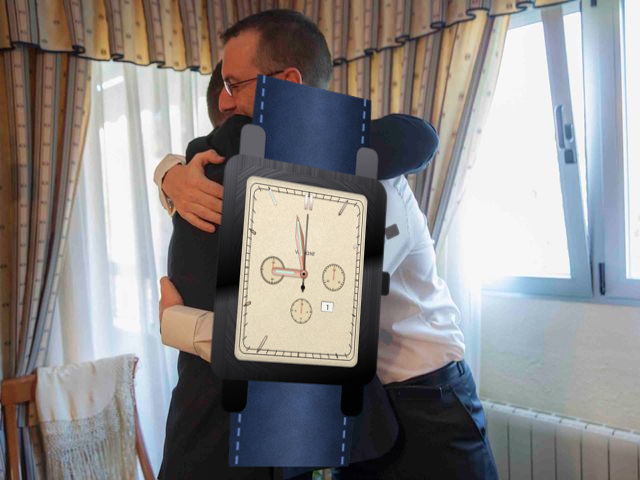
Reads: 8 h 58 min
